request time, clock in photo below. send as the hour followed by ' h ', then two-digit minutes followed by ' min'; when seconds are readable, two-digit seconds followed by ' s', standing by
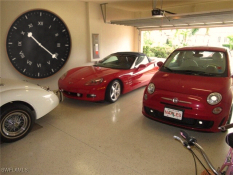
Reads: 10 h 21 min
